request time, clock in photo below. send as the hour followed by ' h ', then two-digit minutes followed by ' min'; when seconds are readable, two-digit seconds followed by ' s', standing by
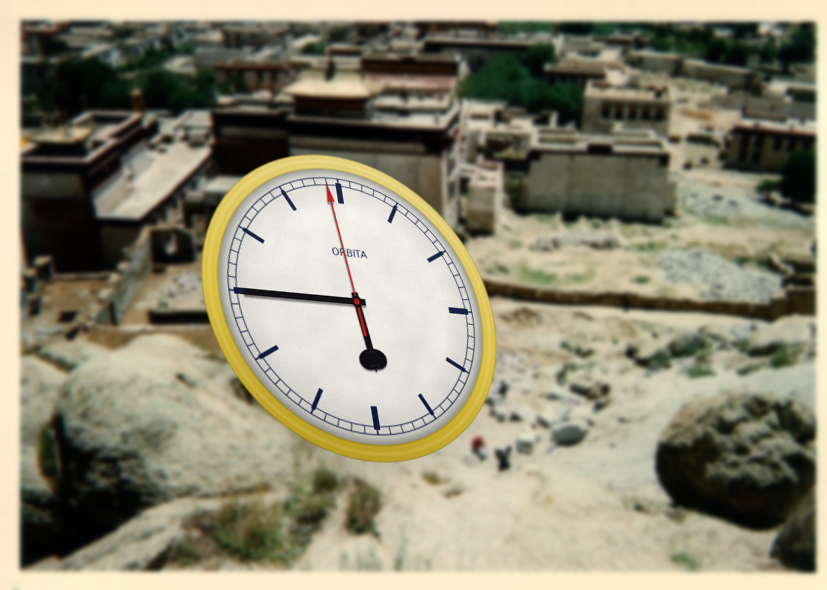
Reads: 5 h 44 min 59 s
